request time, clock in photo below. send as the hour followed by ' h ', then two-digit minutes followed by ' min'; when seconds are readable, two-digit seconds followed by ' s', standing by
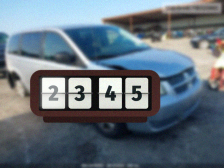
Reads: 23 h 45 min
